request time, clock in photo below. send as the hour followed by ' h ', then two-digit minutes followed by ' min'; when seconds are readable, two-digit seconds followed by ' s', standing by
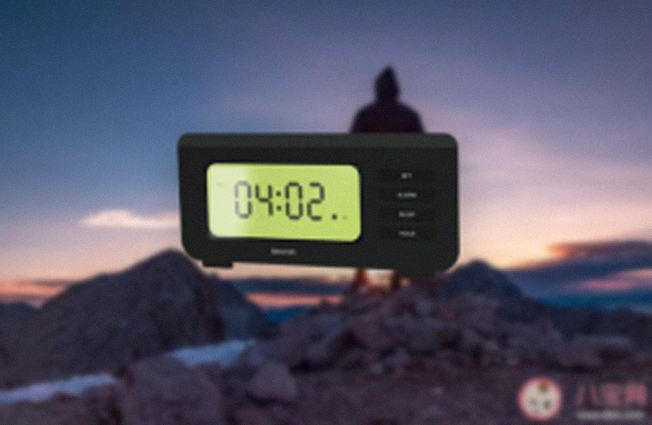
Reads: 4 h 02 min
